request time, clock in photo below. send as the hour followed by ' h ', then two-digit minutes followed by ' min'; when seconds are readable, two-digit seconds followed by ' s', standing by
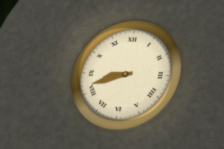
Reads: 8 h 42 min
